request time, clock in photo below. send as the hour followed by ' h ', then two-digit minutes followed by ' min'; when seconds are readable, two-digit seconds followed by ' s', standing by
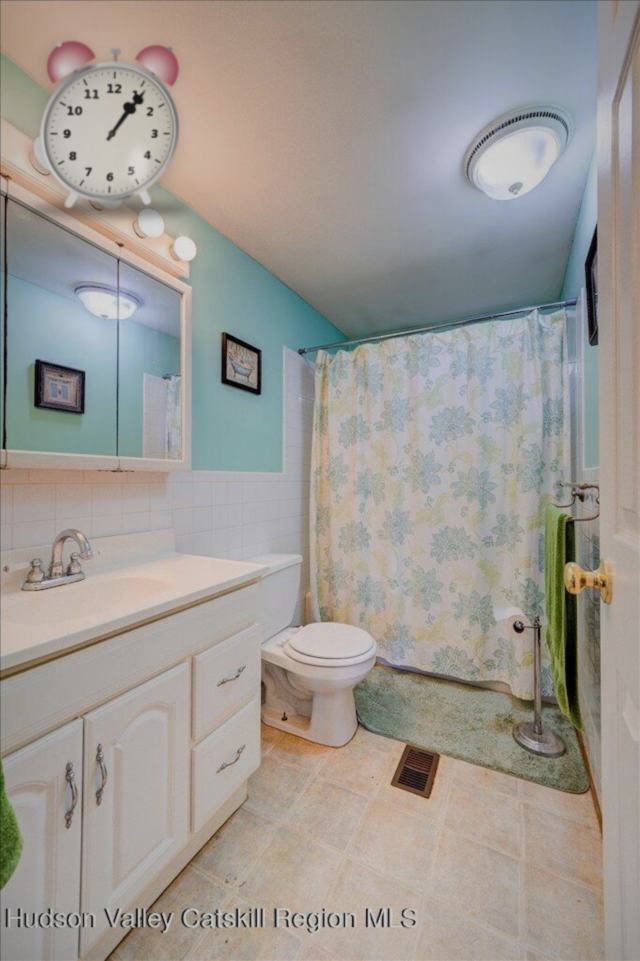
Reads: 1 h 06 min
